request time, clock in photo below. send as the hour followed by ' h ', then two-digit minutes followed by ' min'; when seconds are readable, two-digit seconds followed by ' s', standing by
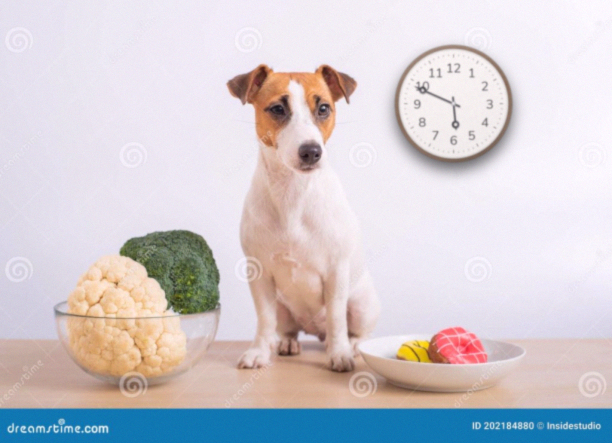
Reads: 5 h 49 min
